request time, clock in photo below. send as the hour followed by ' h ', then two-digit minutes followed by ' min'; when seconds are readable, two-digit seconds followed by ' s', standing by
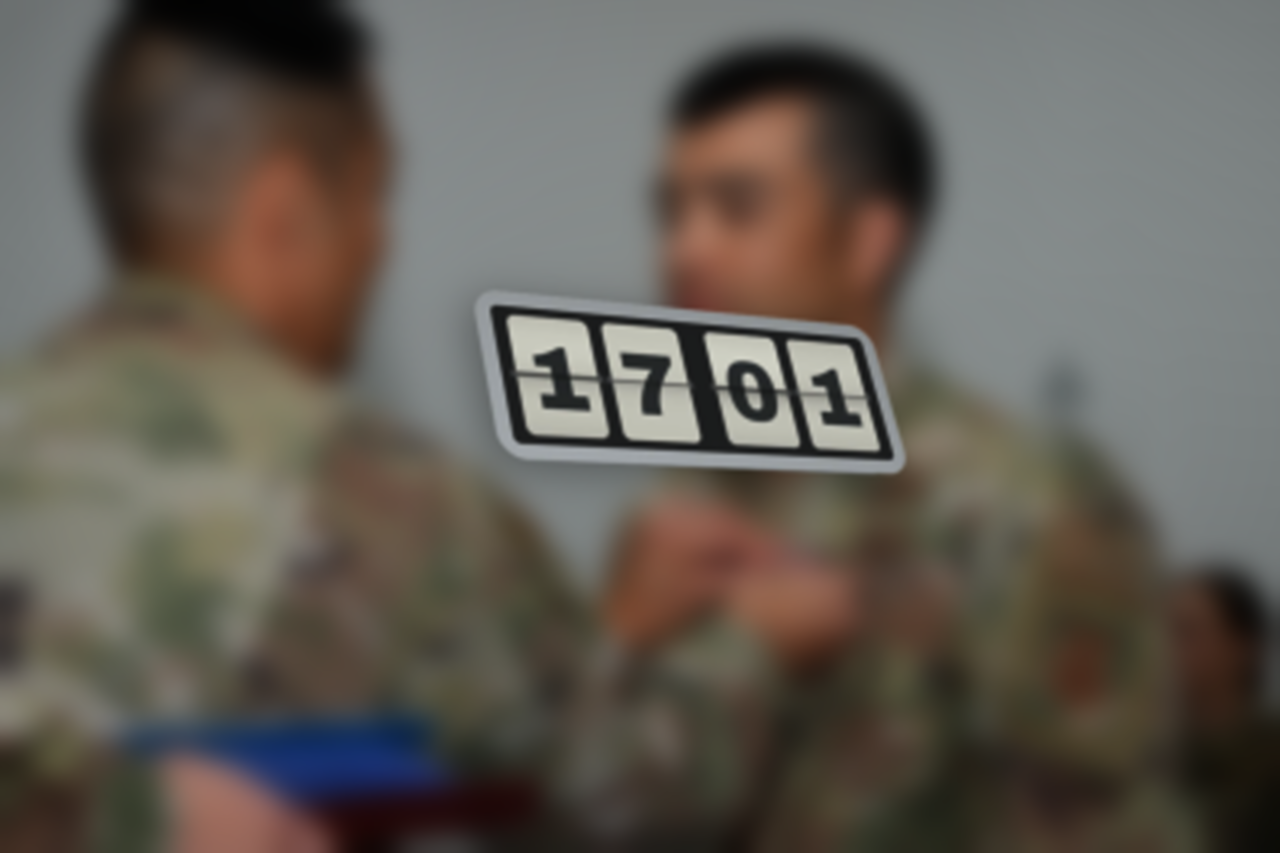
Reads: 17 h 01 min
